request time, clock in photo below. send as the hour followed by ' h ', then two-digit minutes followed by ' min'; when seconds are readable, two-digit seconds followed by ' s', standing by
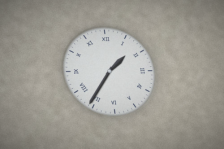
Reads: 1 h 36 min
